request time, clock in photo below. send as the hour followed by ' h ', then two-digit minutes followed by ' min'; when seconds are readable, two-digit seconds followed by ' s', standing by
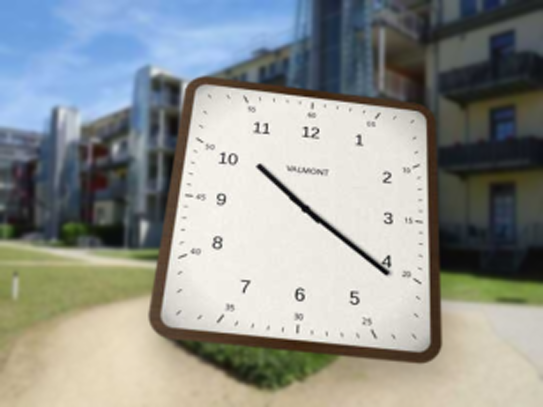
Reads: 10 h 21 min
